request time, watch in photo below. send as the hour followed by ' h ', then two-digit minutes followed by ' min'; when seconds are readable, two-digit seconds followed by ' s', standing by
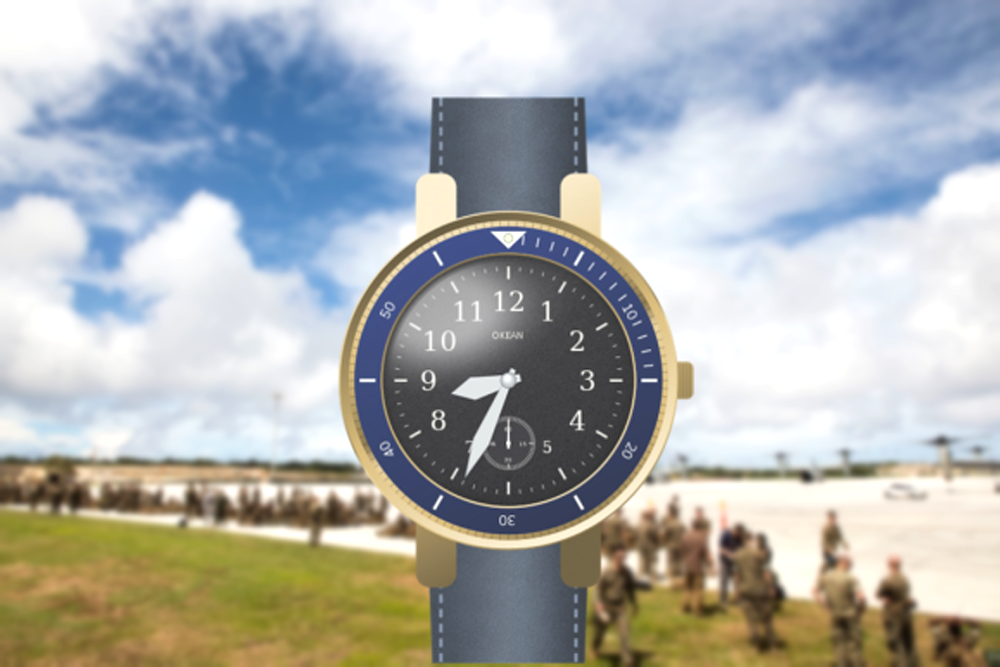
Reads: 8 h 34 min
